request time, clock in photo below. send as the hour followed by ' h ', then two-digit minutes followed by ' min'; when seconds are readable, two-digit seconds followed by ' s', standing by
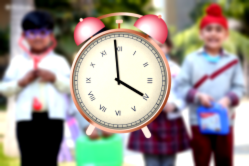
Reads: 3 h 59 min
